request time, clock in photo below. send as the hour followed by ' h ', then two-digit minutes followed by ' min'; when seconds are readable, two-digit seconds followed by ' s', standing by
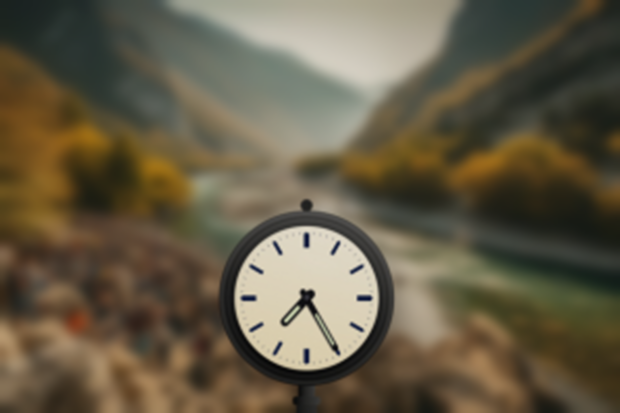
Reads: 7 h 25 min
